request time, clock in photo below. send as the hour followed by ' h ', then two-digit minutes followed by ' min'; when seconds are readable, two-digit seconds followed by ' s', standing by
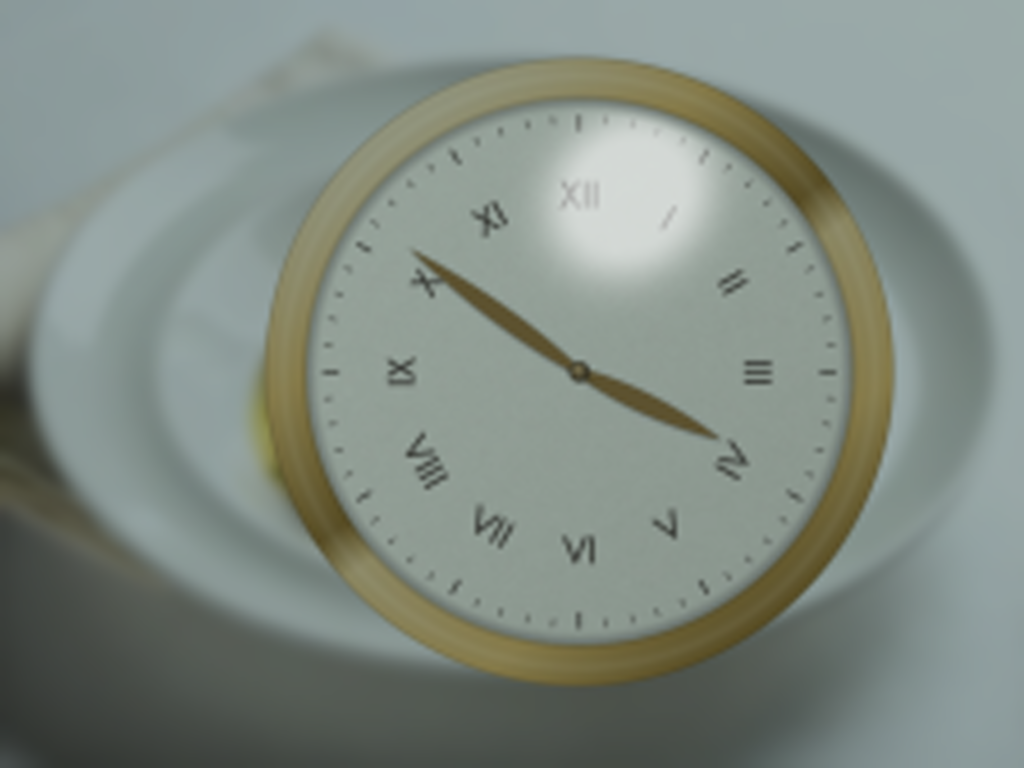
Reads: 3 h 51 min
